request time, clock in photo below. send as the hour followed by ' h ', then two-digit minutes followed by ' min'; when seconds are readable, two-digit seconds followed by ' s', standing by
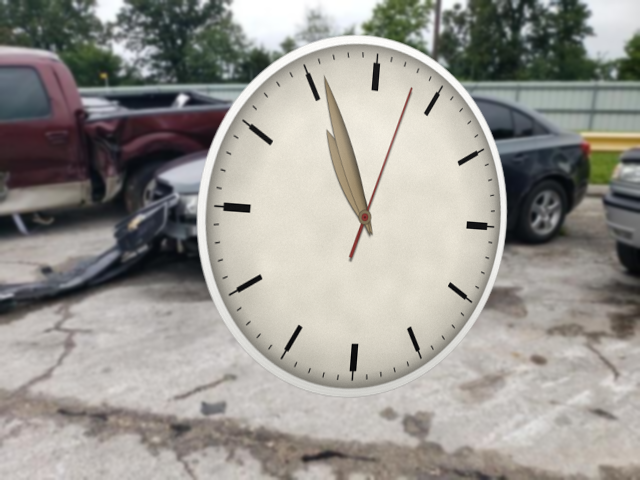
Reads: 10 h 56 min 03 s
